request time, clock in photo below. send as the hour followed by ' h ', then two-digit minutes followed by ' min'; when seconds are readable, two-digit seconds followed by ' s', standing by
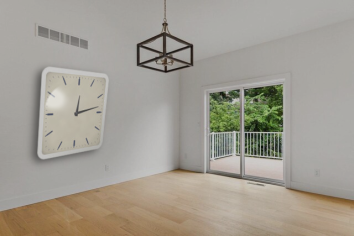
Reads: 12 h 13 min
